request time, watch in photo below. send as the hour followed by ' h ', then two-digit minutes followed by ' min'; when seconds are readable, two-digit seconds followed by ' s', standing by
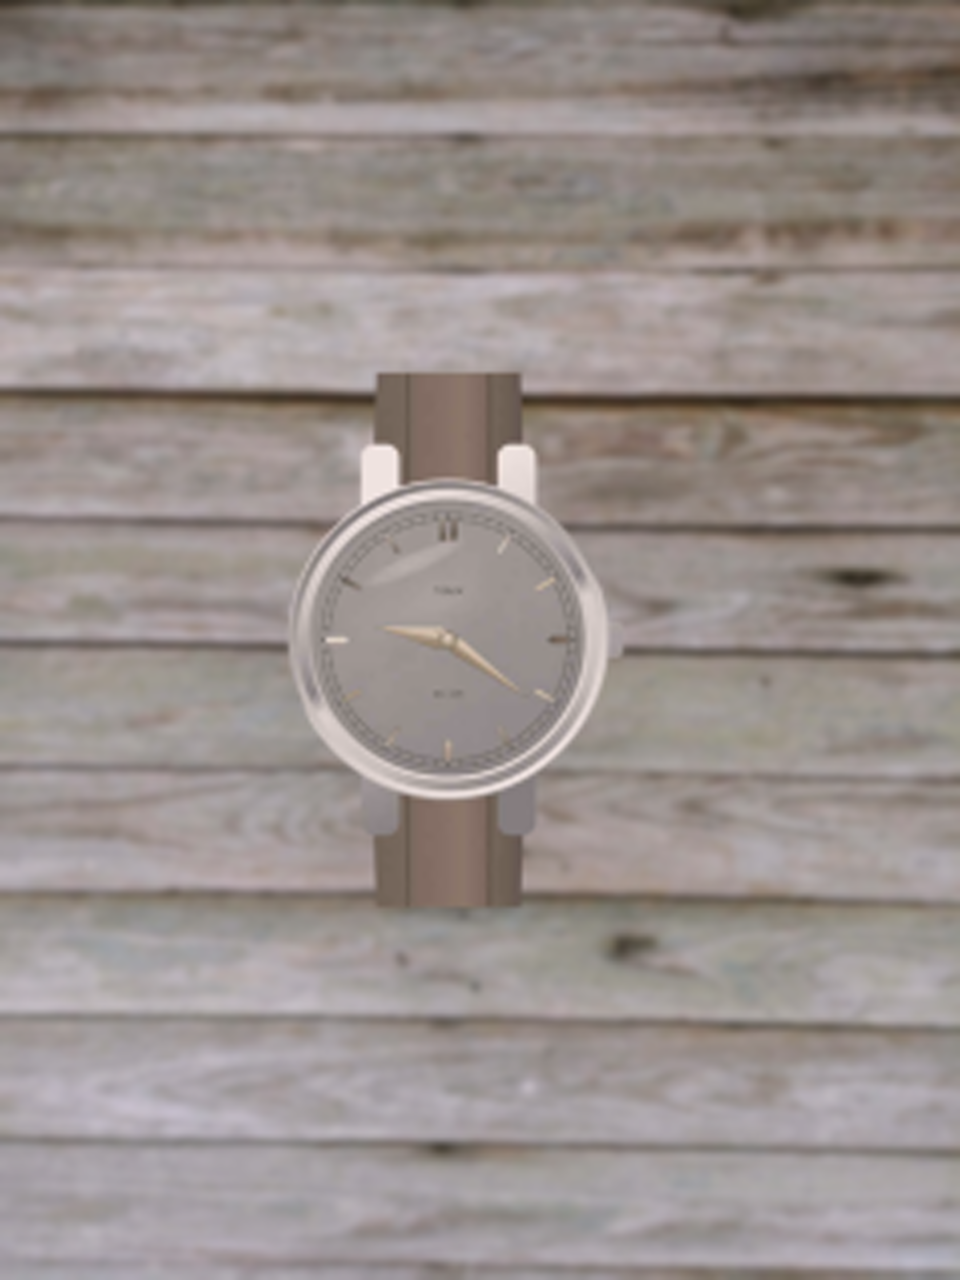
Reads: 9 h 21 min
